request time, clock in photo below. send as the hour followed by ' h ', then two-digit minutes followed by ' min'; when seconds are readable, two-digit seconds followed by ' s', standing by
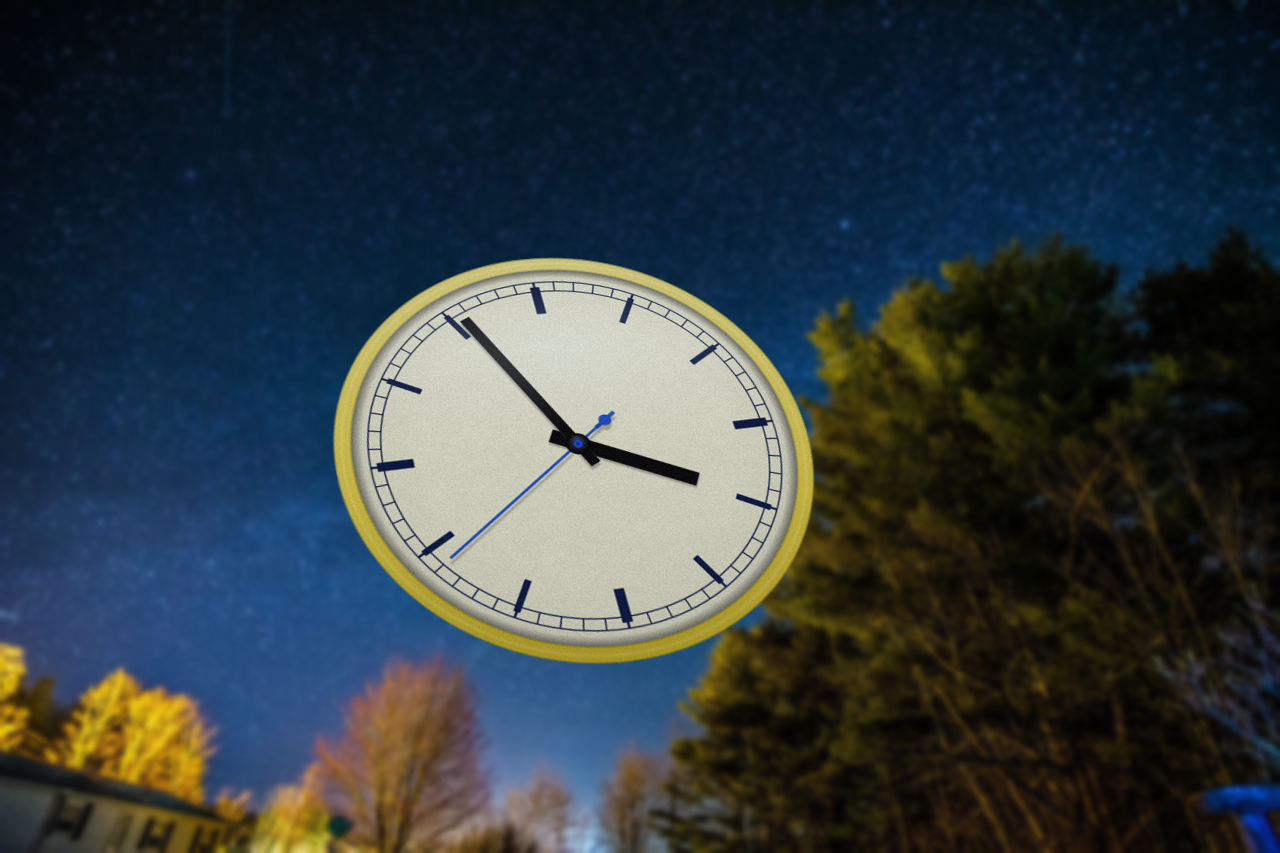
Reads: 3 h 55 min 39 s
